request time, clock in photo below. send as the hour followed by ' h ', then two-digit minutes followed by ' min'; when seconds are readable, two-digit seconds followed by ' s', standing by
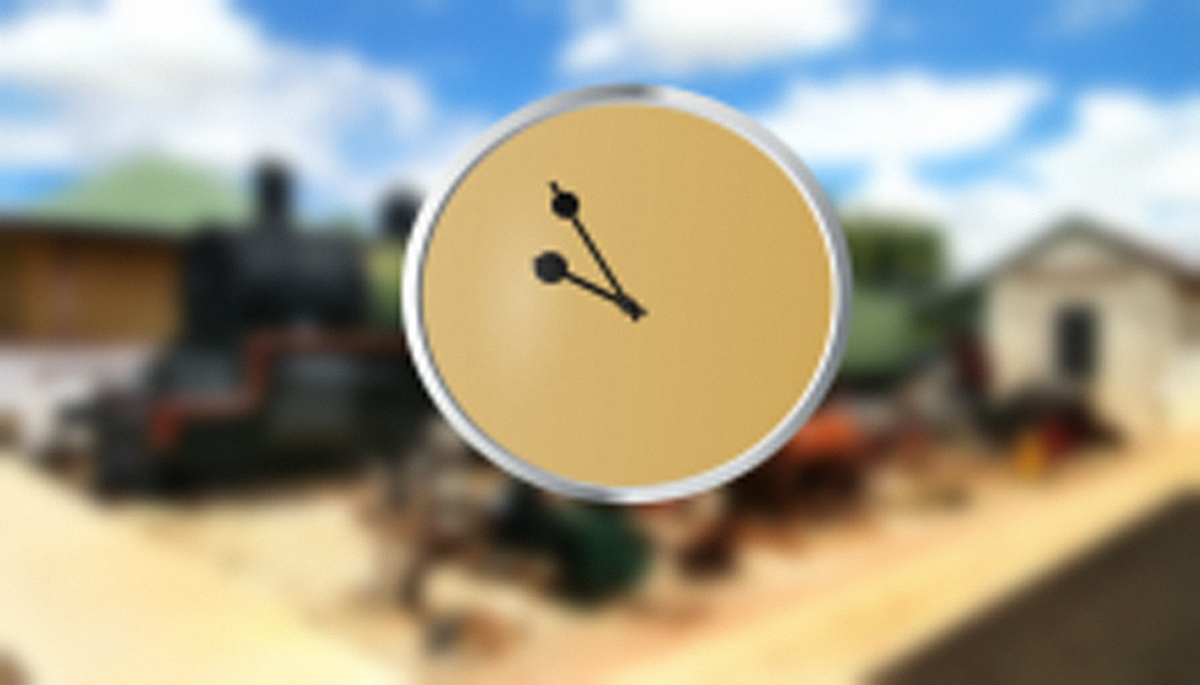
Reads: 9 h 55 min
